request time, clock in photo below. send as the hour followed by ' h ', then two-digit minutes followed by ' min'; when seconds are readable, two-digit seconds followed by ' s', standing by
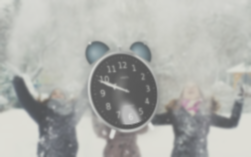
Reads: 9 h 49 min
